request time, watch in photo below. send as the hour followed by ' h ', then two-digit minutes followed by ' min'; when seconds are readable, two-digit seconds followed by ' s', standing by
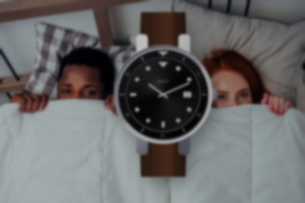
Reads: 10 h 11 min
